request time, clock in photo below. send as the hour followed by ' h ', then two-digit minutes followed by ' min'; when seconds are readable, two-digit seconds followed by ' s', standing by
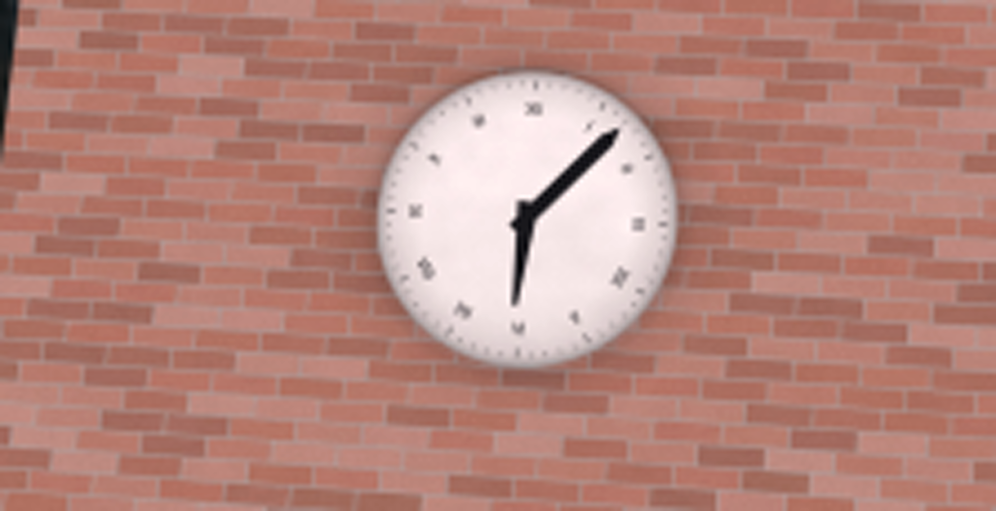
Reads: 6 h 07 min
